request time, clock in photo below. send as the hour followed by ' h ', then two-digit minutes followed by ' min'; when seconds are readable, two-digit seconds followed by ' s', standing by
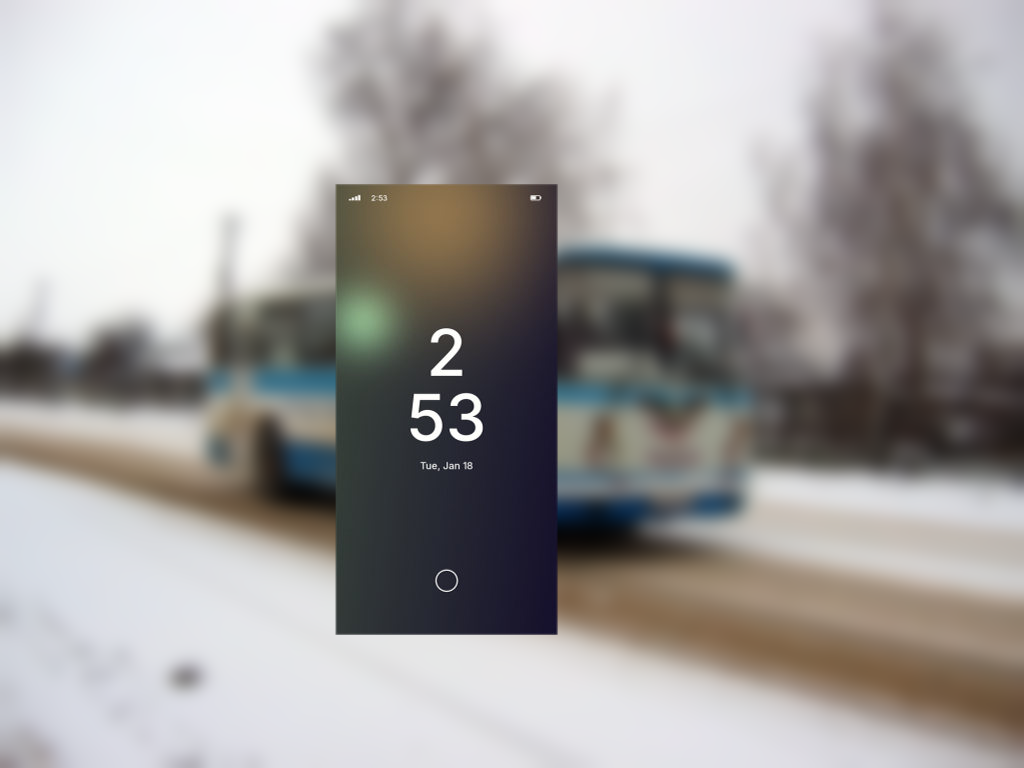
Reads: 2 h 53 min
